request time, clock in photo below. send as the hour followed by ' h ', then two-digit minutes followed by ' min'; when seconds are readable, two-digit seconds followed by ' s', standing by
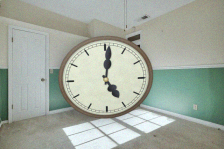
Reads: 5 h 01 min
